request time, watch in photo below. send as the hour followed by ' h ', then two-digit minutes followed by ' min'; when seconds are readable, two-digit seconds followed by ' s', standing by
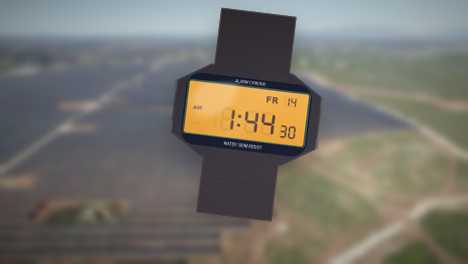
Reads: 1 h 44 min 30 s
